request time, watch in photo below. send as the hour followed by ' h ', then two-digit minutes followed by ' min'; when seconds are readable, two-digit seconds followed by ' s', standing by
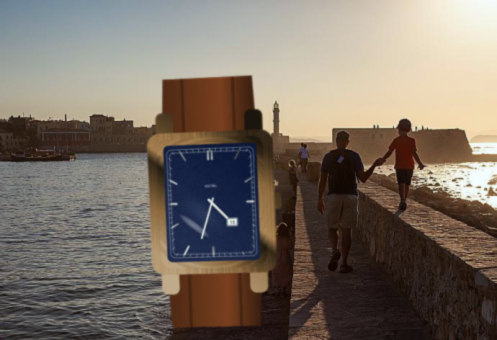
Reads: 4 h 33 min
